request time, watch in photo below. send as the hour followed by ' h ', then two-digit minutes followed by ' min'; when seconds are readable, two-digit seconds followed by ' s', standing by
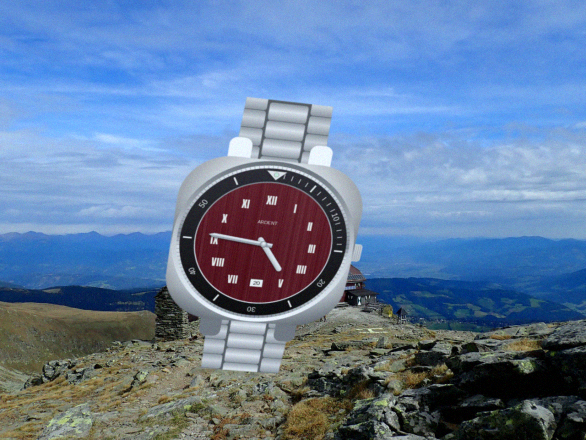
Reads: 4 h 46 min
